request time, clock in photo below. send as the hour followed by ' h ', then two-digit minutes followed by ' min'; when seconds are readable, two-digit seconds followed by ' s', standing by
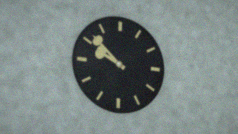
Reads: 9 h 52 min
